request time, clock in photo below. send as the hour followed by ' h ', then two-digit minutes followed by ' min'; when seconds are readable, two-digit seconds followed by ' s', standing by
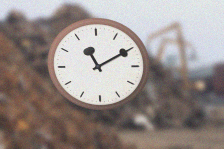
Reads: 11 h 10 min
